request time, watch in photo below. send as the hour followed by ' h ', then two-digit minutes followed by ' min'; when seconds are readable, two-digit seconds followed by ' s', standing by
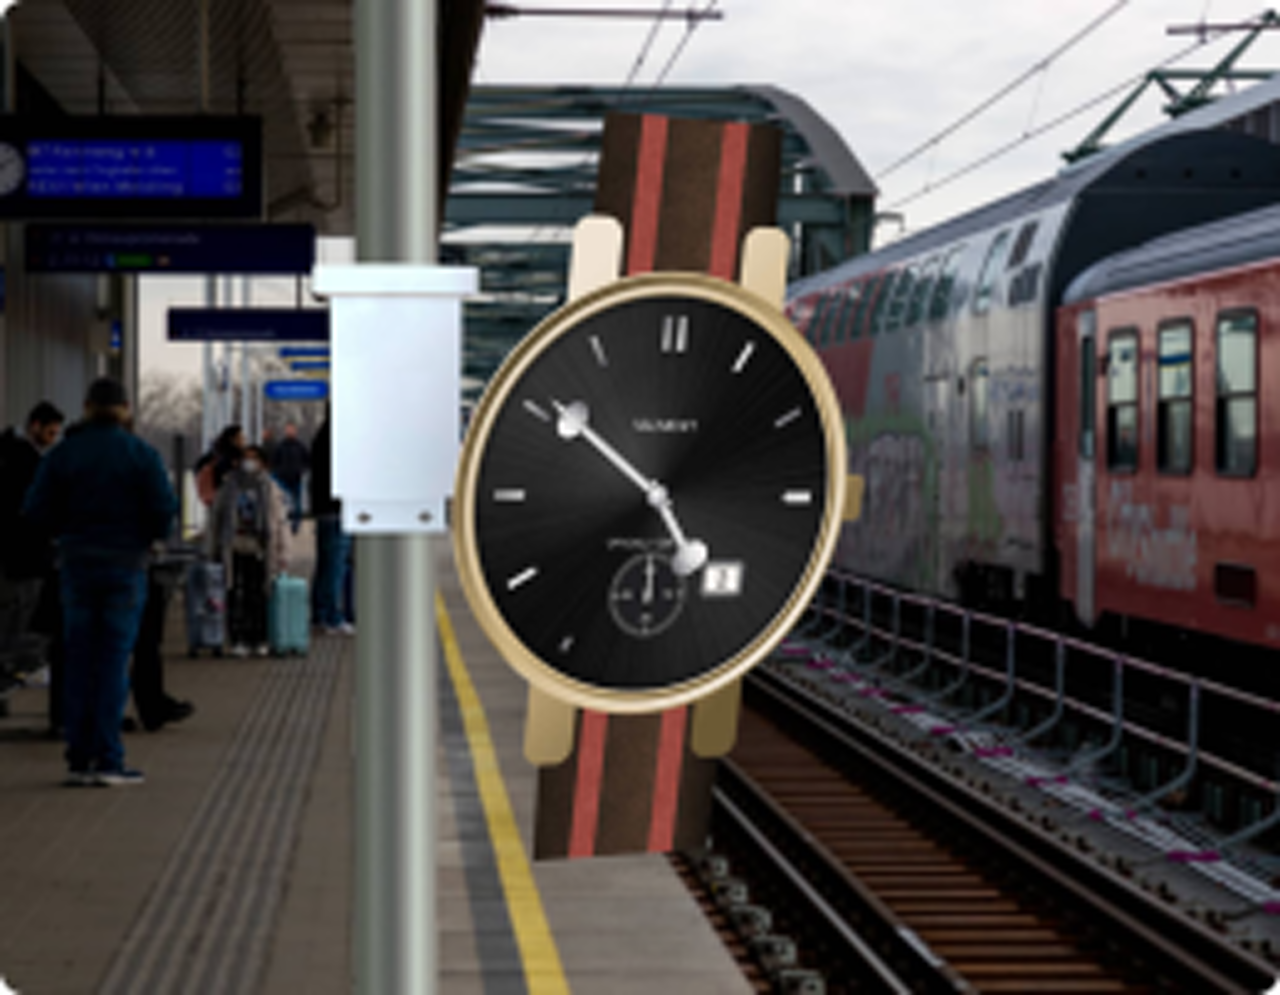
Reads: 4 h 51 min
